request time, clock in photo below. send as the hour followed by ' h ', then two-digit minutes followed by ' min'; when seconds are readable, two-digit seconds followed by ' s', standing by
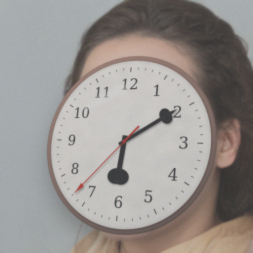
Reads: 6 h 09 min 37 s
